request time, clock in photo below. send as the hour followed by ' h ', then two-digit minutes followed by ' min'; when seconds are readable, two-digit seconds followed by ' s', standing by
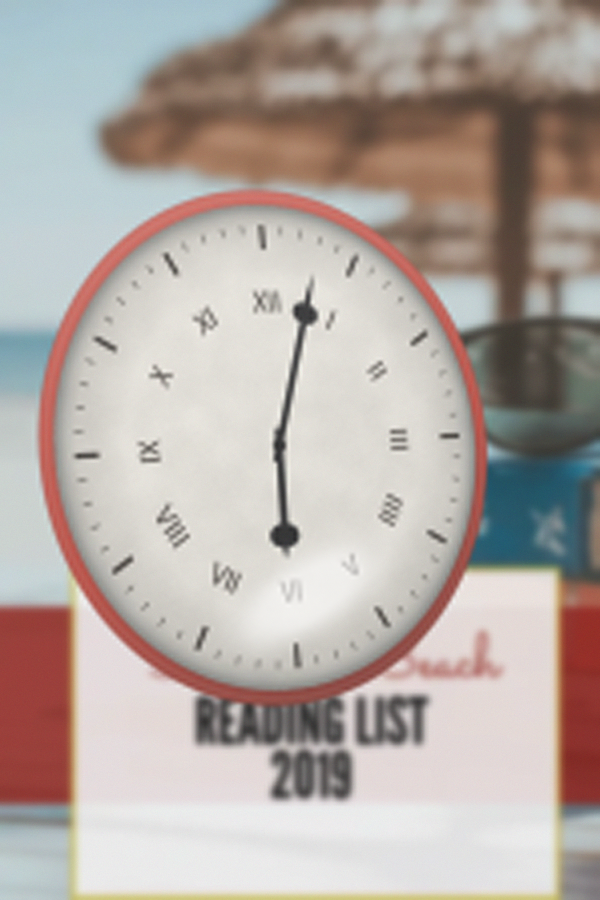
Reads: 6 h 03 min
